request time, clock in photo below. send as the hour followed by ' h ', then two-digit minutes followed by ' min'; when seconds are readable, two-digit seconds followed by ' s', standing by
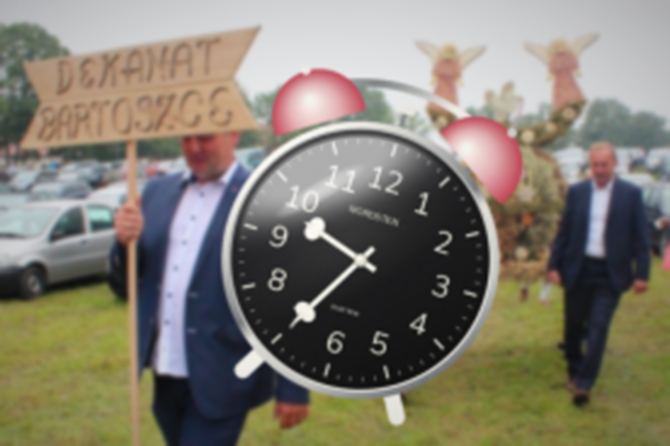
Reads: 9 h 35 min
